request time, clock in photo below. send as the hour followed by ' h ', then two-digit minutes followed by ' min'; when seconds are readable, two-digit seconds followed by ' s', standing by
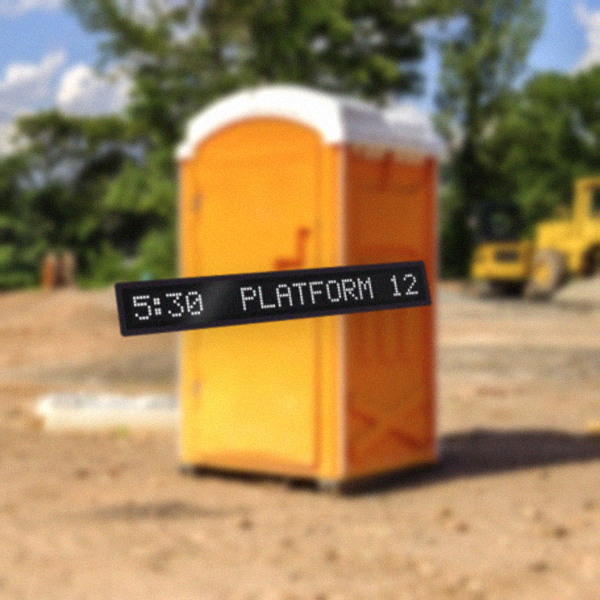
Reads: 5 h 30 min
